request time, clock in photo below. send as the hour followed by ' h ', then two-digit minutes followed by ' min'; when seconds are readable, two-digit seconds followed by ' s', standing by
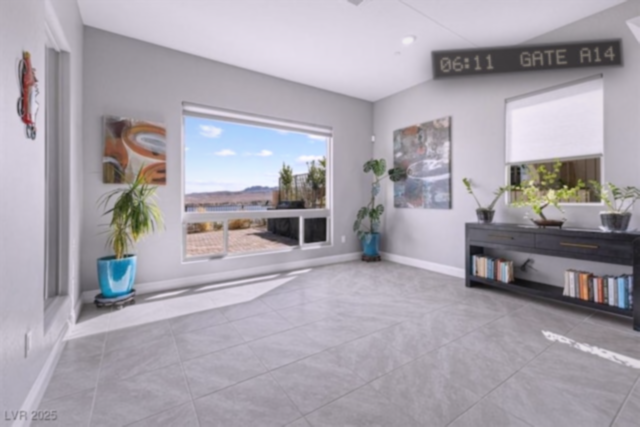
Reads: 6 h 11 min
